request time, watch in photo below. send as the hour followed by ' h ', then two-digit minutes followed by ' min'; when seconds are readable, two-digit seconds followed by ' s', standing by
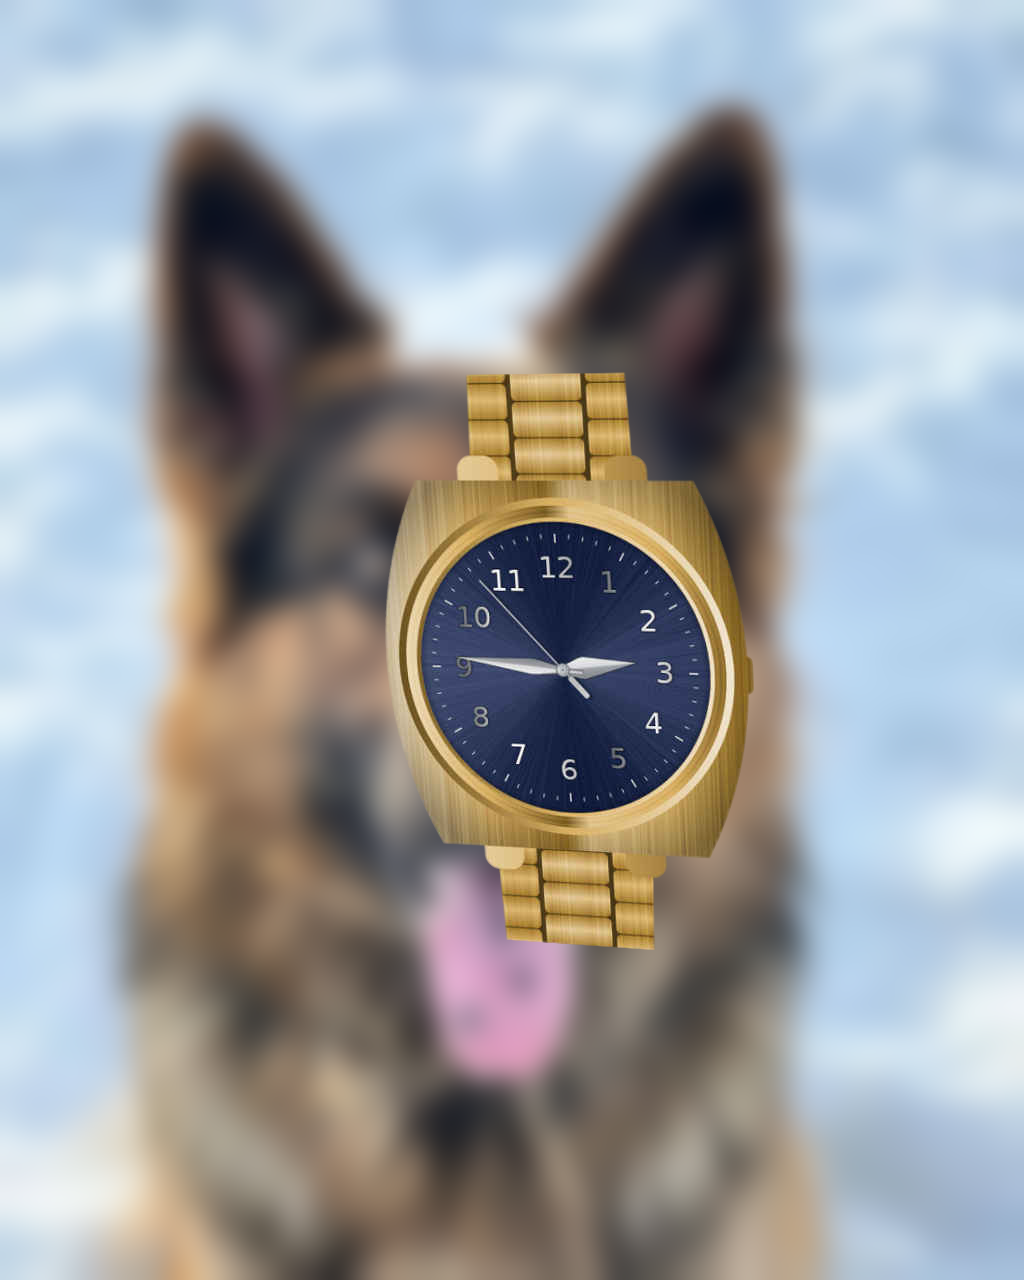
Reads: 2 h 45 min 53 s
